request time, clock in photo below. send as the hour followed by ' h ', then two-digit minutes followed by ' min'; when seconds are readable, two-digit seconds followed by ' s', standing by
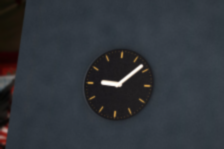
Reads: 9 h 08 min
